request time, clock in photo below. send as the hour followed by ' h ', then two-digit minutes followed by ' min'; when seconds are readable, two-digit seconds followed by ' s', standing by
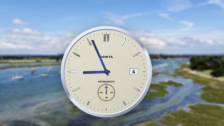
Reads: 8 h 56 min
